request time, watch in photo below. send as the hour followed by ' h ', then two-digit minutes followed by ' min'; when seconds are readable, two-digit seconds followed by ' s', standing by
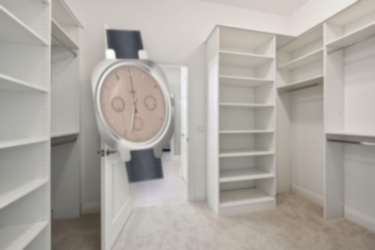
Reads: 6 h 33 min
